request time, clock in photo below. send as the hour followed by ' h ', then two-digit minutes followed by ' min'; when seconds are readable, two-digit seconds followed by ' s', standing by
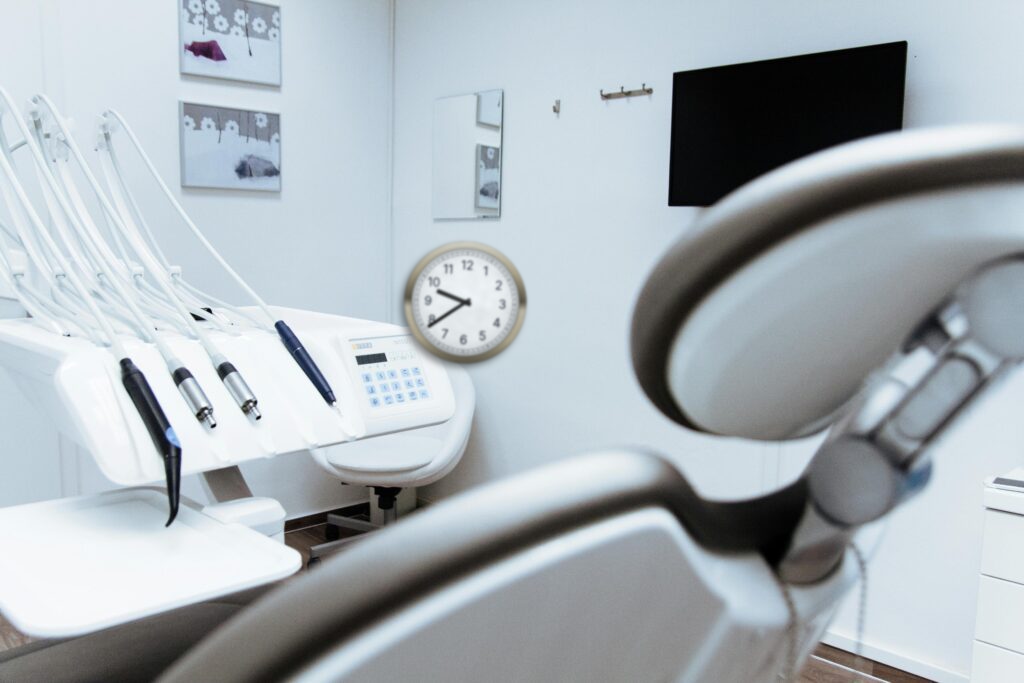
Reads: 9 h 39 min
